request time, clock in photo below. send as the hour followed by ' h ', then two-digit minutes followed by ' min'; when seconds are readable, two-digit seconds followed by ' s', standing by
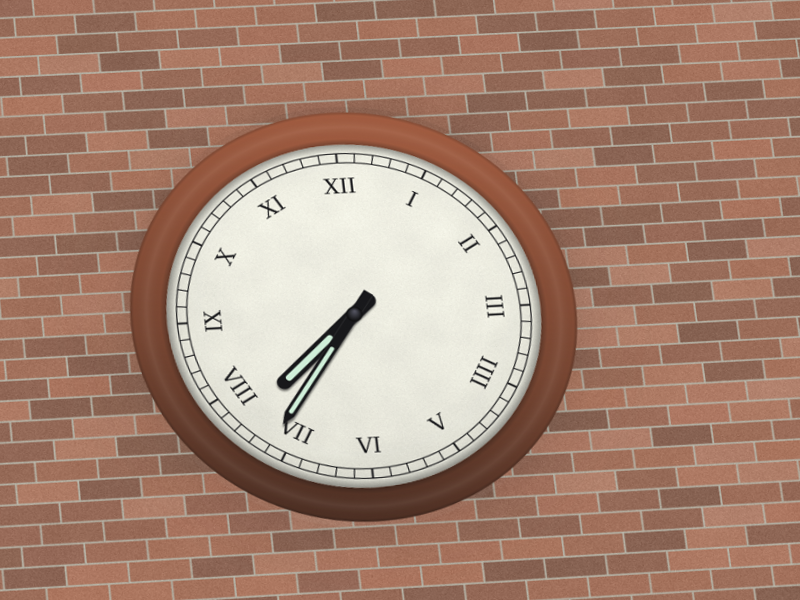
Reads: 7 h 36 min
